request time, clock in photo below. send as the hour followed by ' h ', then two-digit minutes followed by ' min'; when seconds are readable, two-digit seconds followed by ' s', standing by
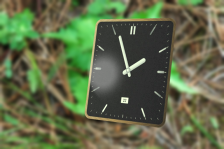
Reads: 1 h 56 min
